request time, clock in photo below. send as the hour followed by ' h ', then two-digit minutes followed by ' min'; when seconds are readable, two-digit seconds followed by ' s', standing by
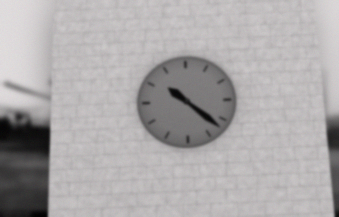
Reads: 10 h 22 min
